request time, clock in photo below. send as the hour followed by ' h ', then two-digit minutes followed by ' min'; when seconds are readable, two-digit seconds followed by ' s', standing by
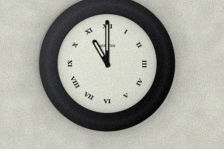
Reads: 11 h 00 min
